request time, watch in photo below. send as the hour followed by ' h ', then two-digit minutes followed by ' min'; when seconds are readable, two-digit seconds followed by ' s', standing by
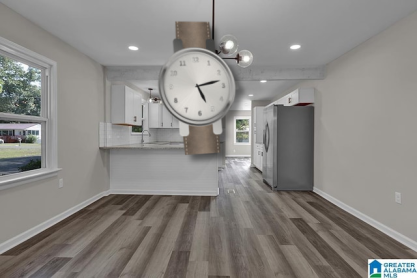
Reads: 5 h 13 min
